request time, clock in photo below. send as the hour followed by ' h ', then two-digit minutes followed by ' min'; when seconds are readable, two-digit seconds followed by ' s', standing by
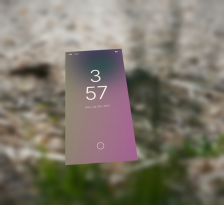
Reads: 3 h 57 min
